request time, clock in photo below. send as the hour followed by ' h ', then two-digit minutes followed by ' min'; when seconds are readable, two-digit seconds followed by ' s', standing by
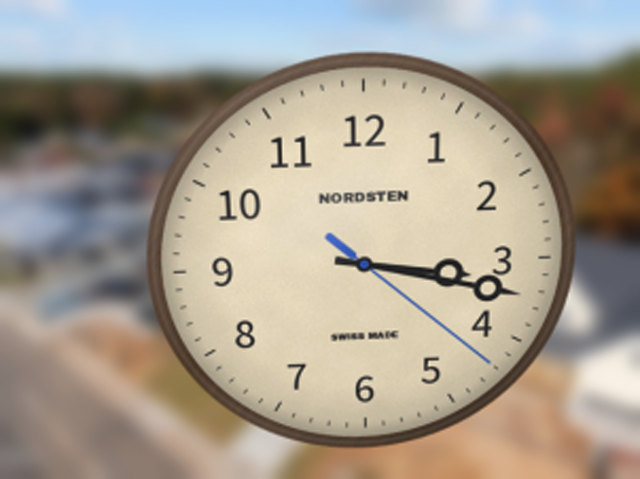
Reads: 3 h 17 min 22 s
